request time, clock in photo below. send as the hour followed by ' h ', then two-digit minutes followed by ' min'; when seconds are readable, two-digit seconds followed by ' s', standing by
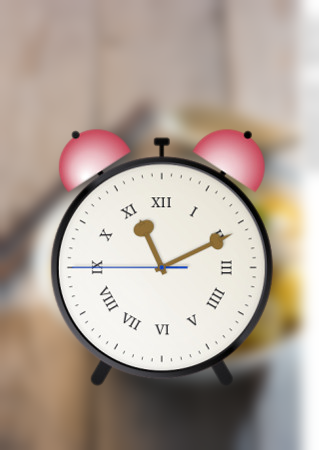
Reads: 11 h 10 min 45 s
